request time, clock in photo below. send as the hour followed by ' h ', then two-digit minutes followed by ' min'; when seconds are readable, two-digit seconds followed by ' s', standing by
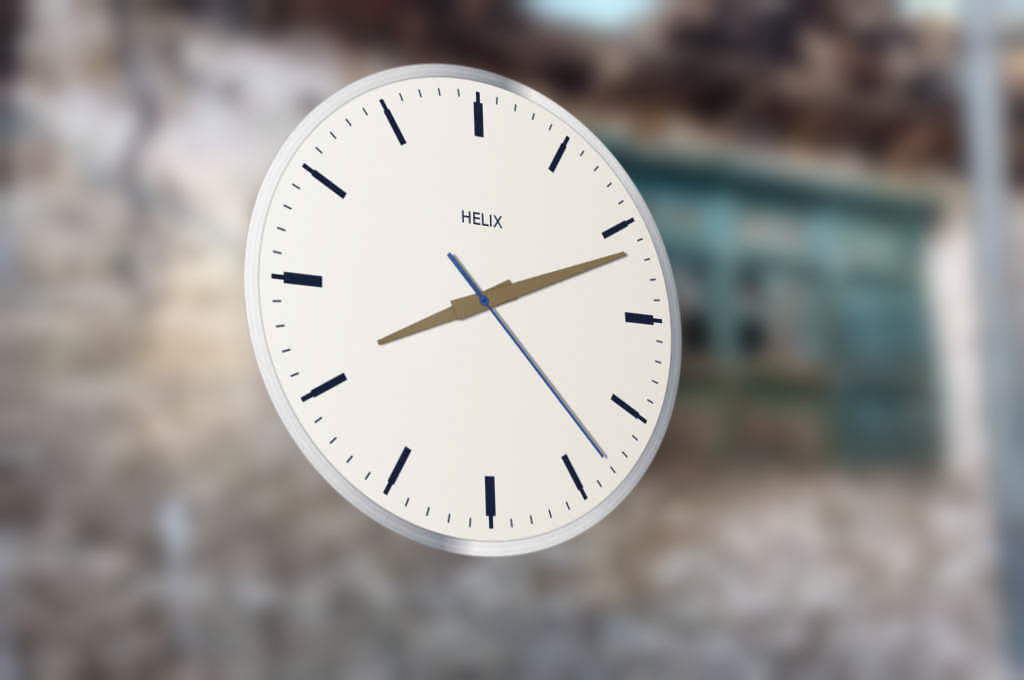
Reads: 8 h 11 min 23 s
